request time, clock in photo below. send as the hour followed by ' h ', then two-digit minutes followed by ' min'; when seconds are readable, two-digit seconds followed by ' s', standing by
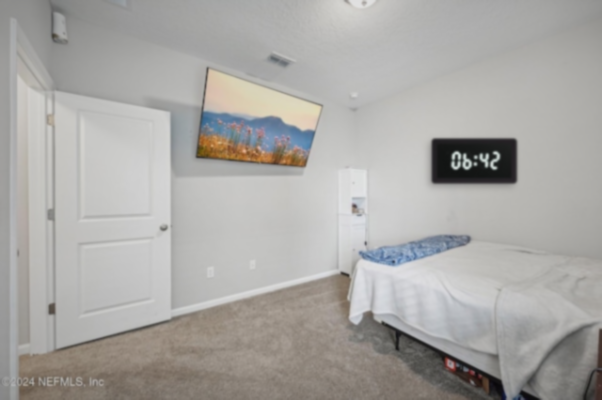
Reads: 6 h 42 min
